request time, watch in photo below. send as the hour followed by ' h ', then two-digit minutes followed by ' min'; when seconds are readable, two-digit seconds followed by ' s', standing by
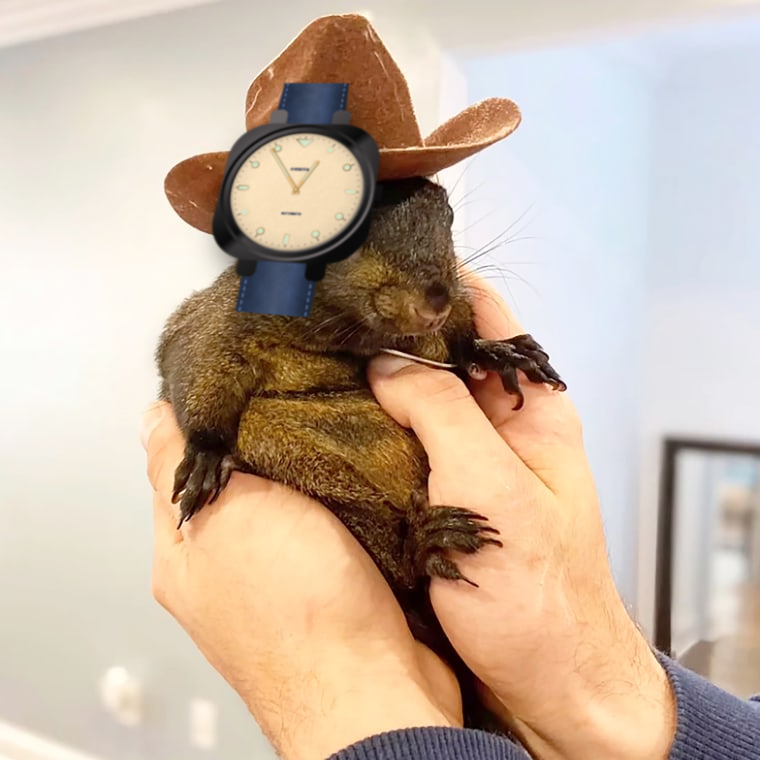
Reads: 12 h 54 min
